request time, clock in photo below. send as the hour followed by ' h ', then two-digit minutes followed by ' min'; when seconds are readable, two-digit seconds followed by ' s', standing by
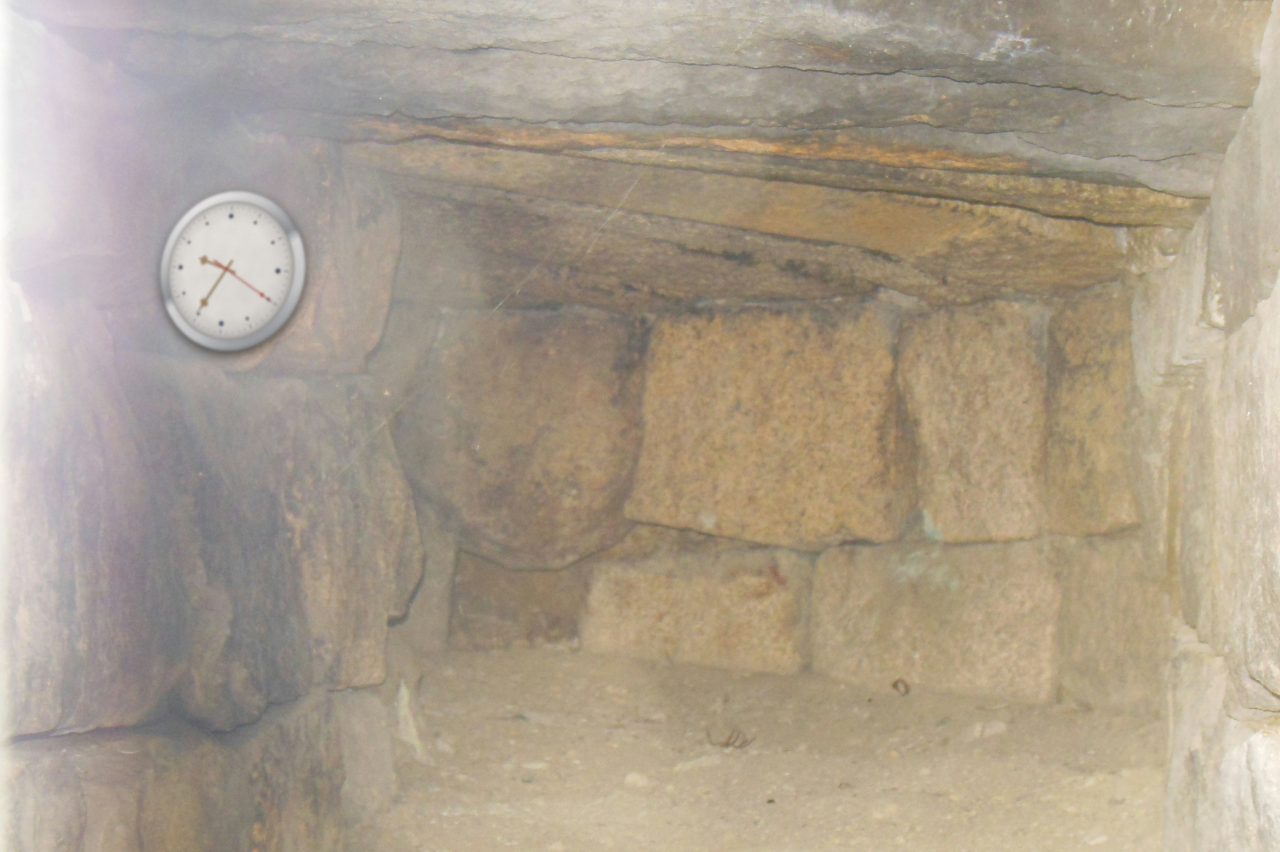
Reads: 9 h 35 min 20 s
